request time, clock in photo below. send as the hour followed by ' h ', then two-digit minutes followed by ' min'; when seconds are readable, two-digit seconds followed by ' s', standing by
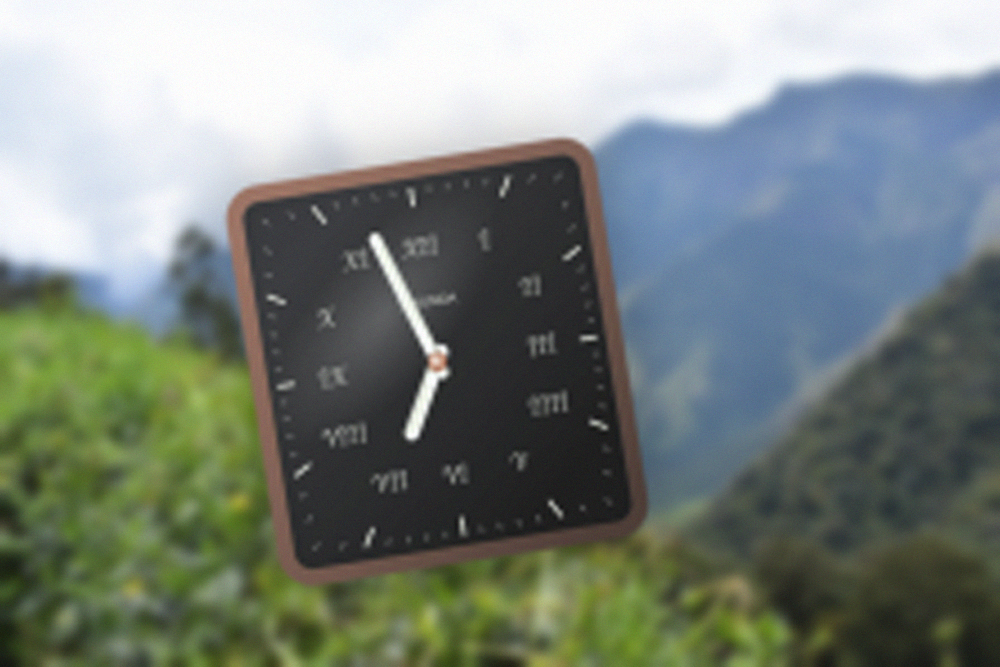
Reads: 6 h 57 min
